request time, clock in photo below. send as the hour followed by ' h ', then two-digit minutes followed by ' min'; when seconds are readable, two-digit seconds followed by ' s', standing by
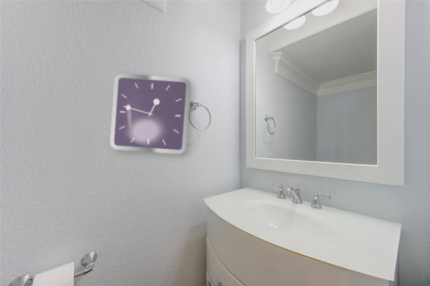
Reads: 12 h 47 min
